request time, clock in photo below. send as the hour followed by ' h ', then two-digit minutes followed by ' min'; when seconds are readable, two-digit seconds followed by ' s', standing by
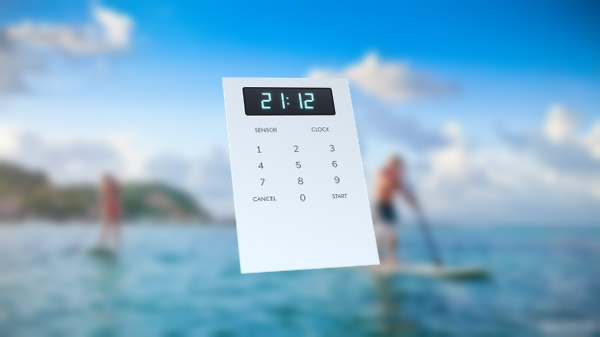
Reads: 21 h 12 min
